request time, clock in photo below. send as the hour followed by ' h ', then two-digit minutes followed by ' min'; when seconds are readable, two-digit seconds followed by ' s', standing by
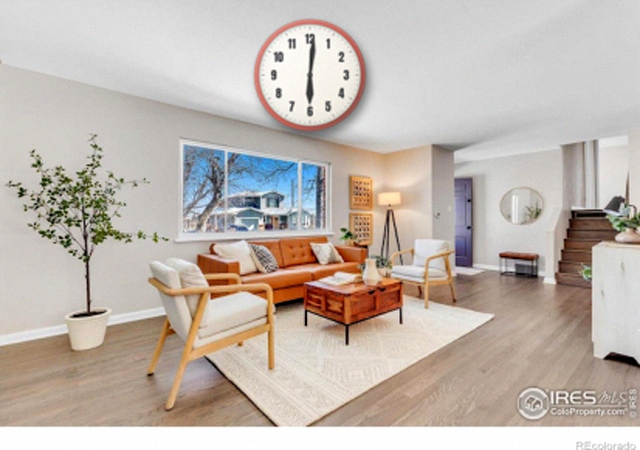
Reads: 6 h 01 min
